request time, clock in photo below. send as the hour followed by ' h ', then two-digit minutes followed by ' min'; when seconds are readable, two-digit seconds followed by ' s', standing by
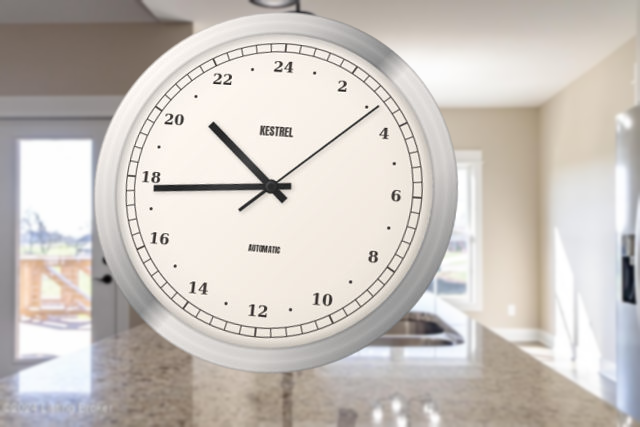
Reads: 20 h 44 min 08 s
